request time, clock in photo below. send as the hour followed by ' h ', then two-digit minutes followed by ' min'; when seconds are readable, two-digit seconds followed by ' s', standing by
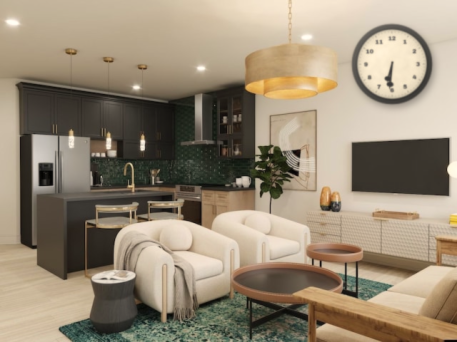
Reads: 6 h 31 min
